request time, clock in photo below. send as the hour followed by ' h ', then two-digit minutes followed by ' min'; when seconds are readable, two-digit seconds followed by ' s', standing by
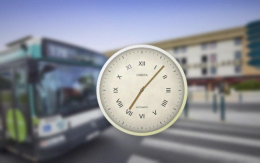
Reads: 7 h 07 min
